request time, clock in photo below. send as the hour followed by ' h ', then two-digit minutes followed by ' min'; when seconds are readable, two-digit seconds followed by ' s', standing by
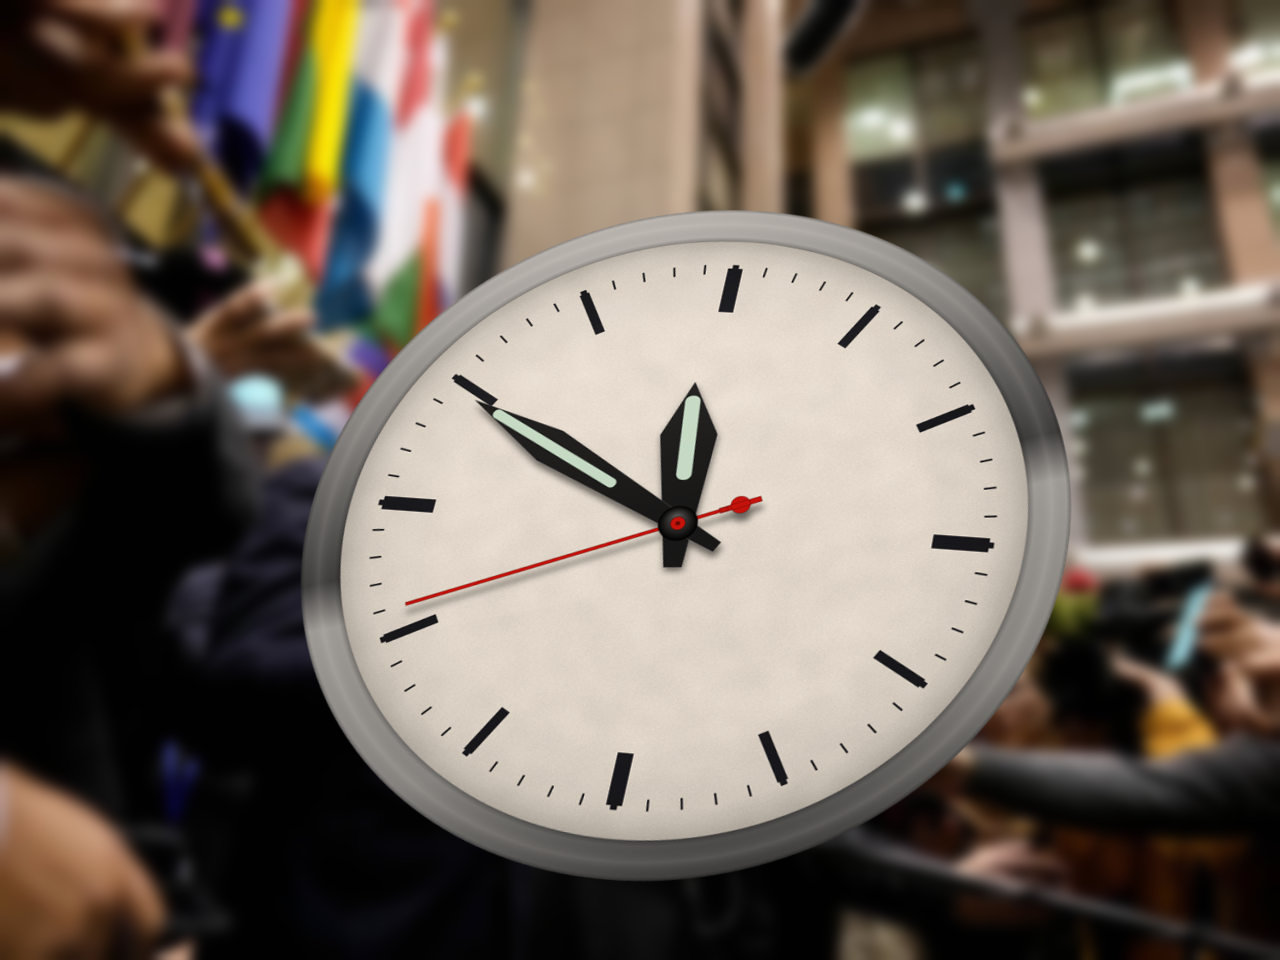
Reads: 11 h 49 min 41 s
